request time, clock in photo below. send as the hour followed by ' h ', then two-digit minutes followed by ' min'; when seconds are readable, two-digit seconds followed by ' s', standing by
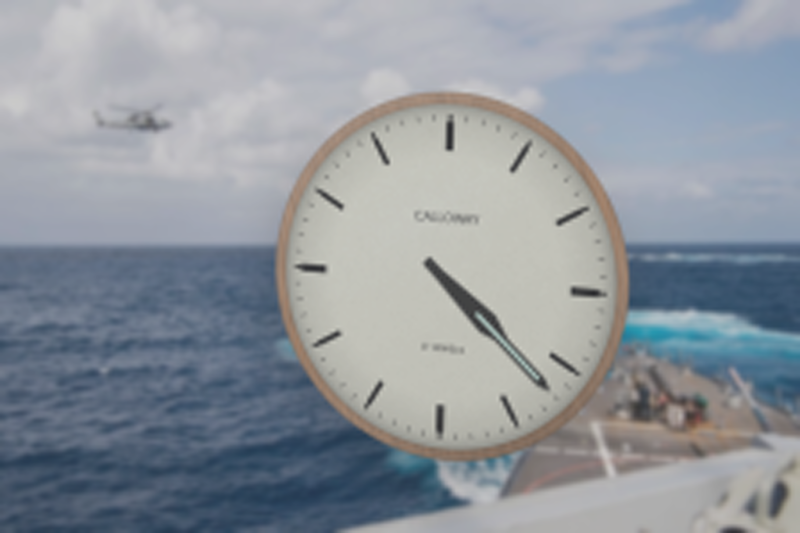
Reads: 4 h 22 min
